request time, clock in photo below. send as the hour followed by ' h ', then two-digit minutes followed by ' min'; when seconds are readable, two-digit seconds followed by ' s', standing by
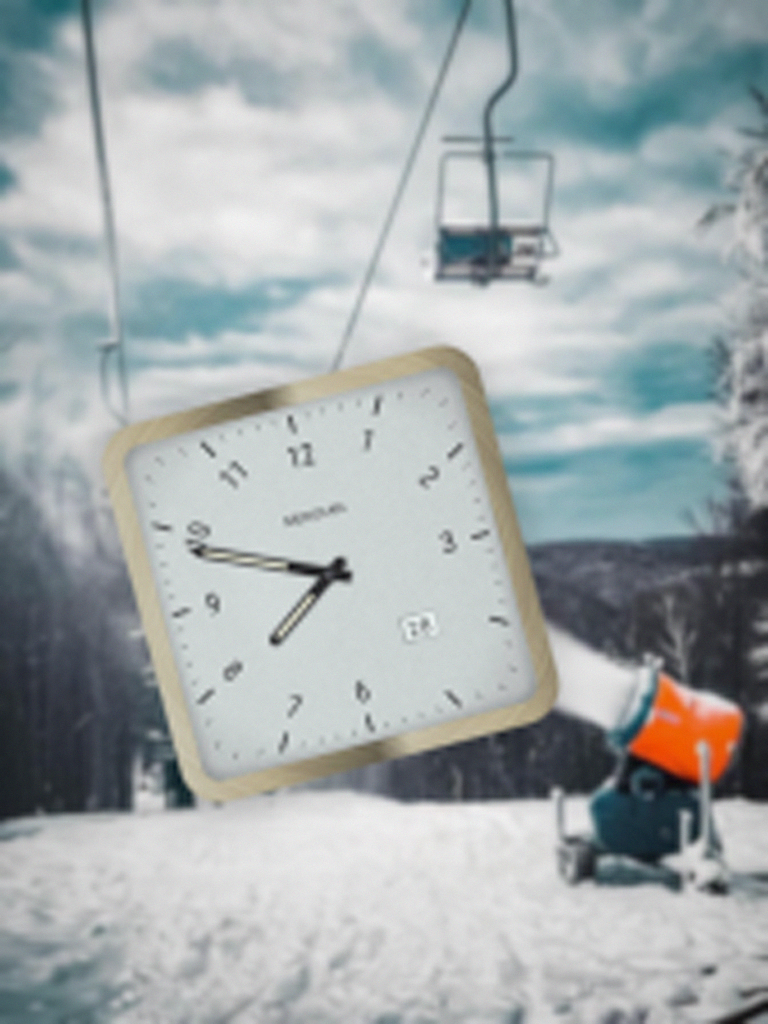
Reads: 7 h 49 min
